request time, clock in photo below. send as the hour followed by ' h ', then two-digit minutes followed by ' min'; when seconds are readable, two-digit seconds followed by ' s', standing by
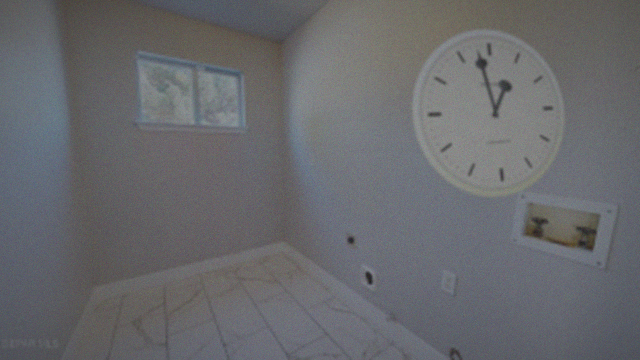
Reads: 12 h 58 min
